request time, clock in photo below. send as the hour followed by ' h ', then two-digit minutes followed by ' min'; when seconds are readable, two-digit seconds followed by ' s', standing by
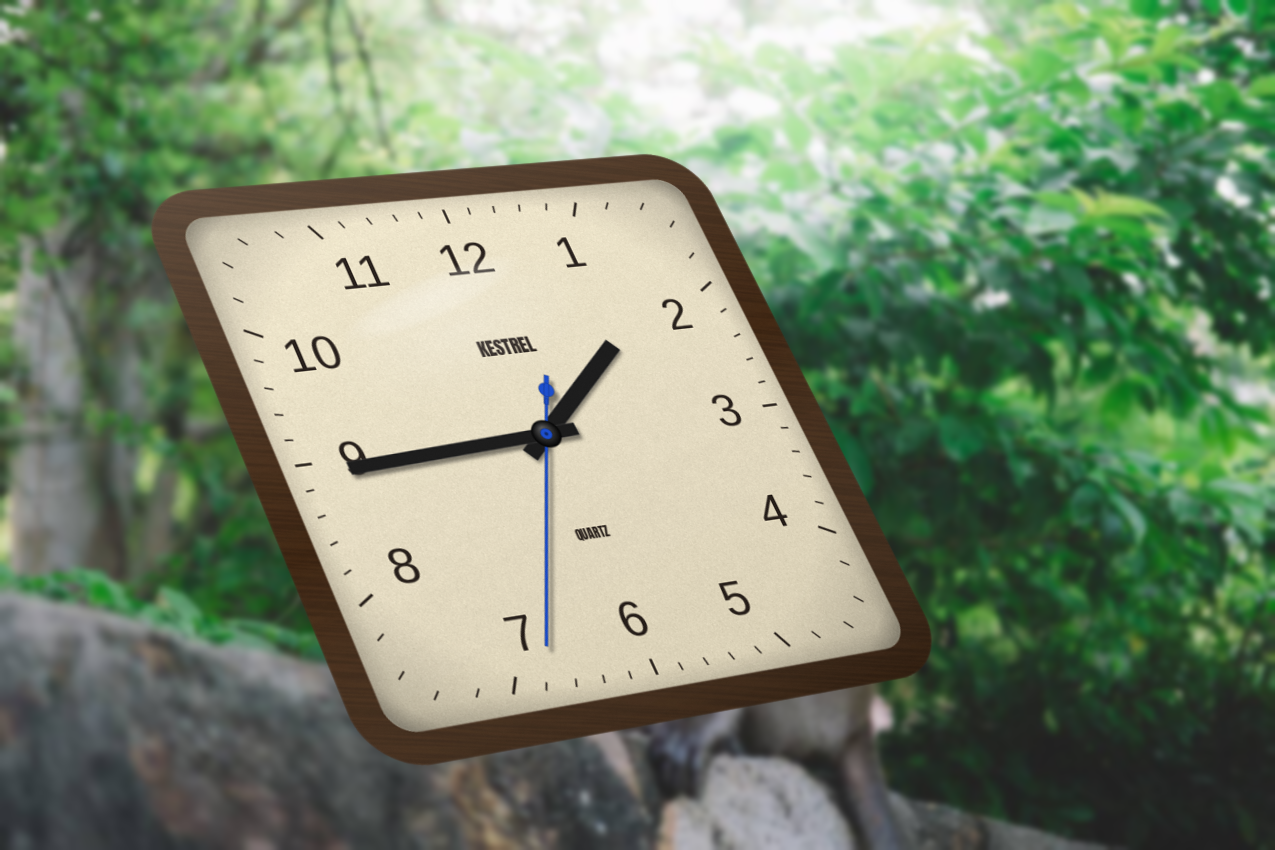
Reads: 1 h 44 min 34 s
